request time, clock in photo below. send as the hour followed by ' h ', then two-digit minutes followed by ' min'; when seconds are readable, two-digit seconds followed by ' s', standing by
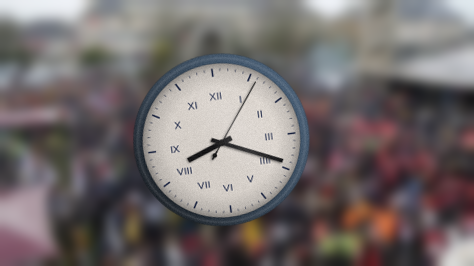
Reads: 8 h 19 min 06 s
